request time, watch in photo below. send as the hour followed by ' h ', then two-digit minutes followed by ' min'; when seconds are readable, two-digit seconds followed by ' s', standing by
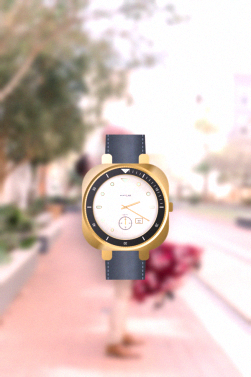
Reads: 2 h 20 min
